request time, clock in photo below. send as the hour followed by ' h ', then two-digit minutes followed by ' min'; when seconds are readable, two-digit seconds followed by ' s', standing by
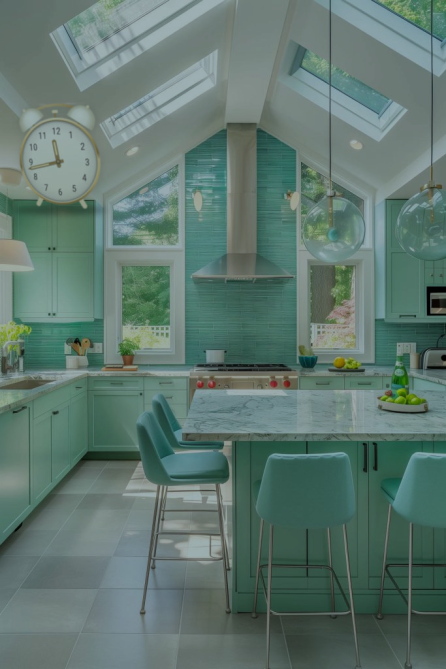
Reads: 11 h 43 min
